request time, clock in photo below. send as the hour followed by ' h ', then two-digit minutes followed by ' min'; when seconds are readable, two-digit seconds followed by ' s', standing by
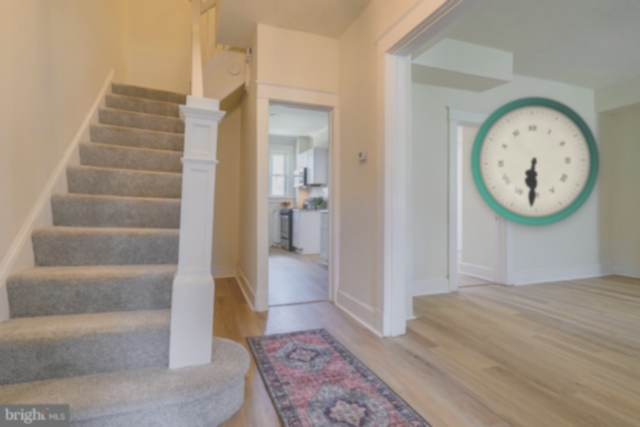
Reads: 6 h 31 min
